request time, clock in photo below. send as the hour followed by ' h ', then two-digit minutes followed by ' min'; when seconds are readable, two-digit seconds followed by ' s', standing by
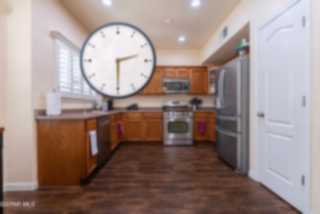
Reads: 2 h 30 min
